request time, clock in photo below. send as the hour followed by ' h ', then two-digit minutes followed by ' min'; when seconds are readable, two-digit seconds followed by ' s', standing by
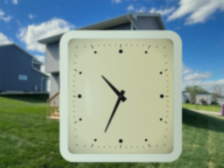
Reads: 10 h 34 min
